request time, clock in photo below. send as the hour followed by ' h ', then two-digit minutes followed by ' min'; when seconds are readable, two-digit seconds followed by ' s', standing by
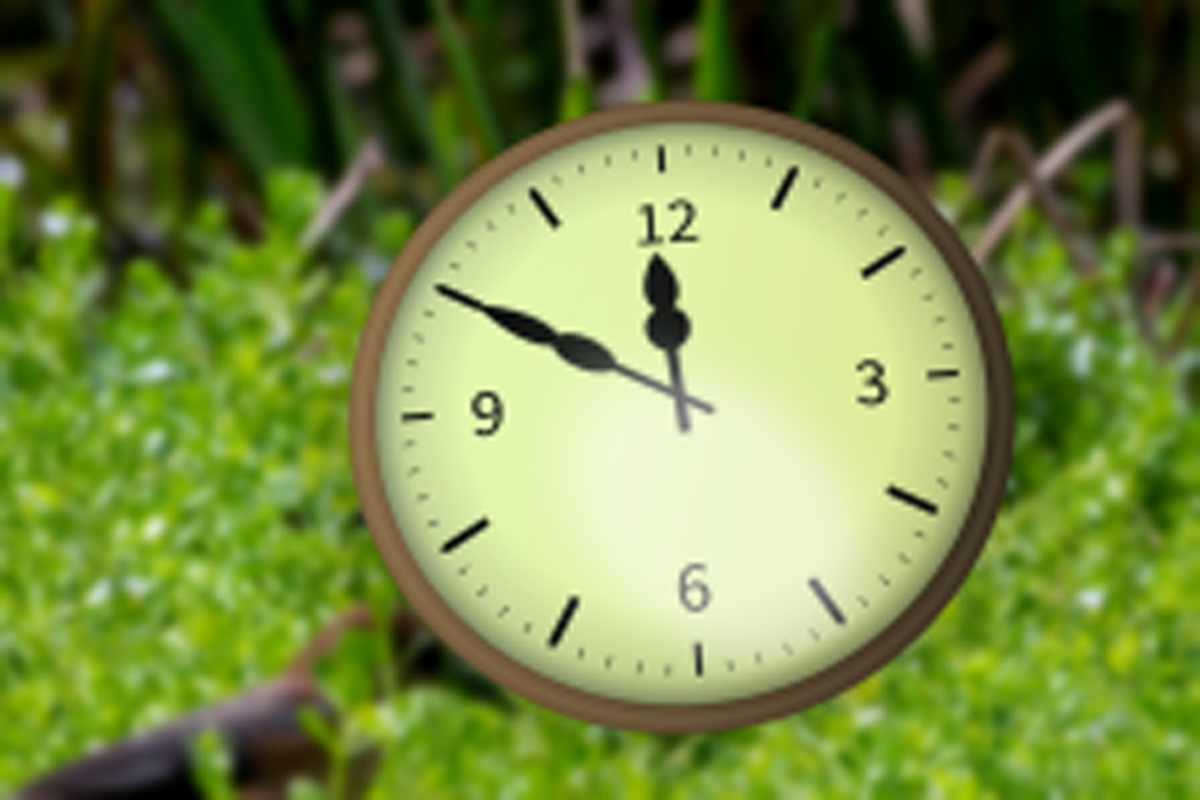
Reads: 11 h 50 min
